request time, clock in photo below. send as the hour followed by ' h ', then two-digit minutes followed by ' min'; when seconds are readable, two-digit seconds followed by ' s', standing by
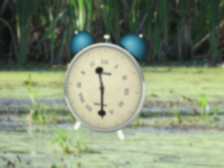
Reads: 11 h 29 min
